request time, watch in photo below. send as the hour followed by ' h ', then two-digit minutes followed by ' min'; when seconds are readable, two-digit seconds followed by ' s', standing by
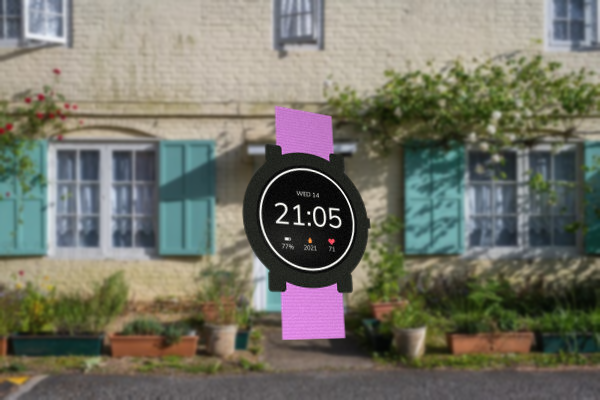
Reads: 21 h 05 min
